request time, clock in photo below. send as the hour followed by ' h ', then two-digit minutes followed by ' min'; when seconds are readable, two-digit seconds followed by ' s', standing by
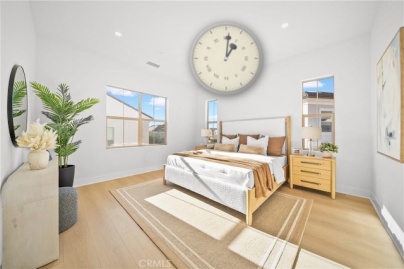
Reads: 1 h 01 min
